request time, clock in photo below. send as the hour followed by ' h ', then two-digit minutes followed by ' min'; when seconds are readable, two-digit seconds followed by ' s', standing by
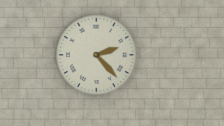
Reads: 2 h 23 min
